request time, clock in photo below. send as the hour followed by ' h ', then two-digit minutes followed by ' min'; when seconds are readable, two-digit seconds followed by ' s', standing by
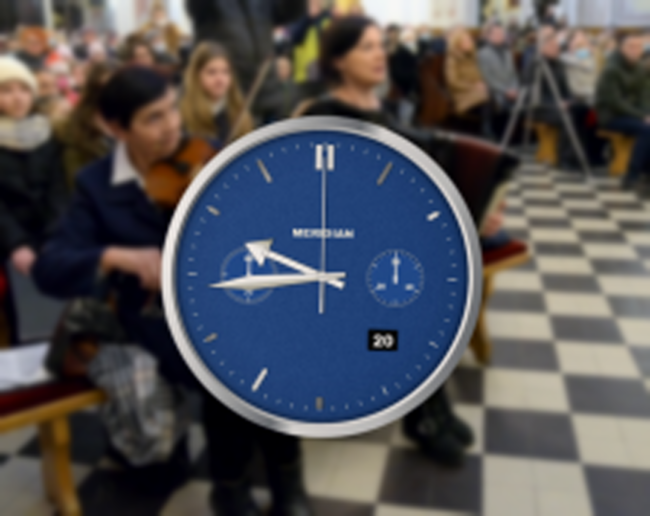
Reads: 9 h 44 min
